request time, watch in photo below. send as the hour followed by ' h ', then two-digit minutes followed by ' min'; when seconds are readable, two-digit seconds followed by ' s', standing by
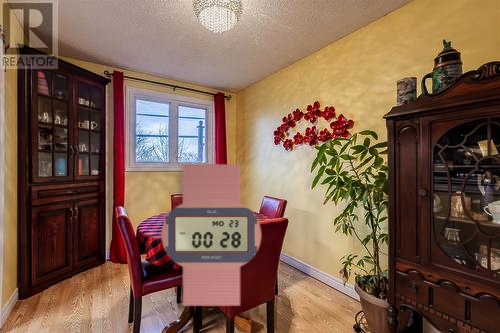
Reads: 0 h 28 min
